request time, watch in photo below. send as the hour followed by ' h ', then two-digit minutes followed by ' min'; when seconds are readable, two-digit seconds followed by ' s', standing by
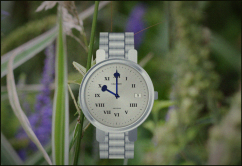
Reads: 10 h 00 min
